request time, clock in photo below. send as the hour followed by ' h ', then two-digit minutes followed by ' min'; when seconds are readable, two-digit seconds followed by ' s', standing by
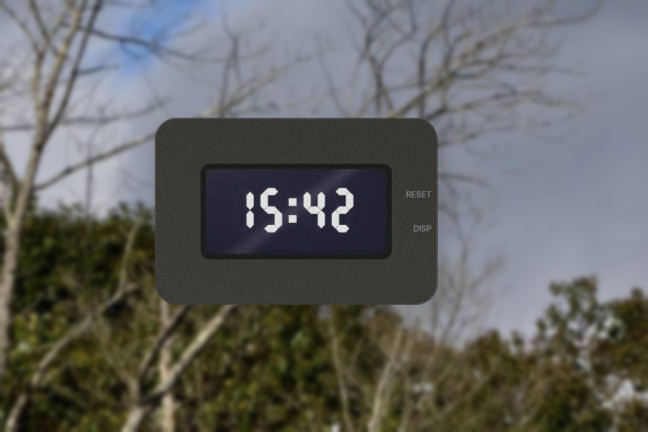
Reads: 15 h 42 min
